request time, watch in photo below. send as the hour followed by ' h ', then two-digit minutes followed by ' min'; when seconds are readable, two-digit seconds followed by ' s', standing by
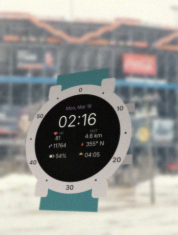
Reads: 2 h 16 min
